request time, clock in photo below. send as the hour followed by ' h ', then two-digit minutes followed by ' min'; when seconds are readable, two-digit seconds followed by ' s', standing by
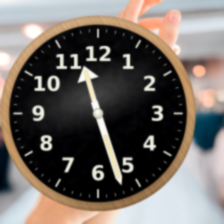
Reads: 11 h 27 min
